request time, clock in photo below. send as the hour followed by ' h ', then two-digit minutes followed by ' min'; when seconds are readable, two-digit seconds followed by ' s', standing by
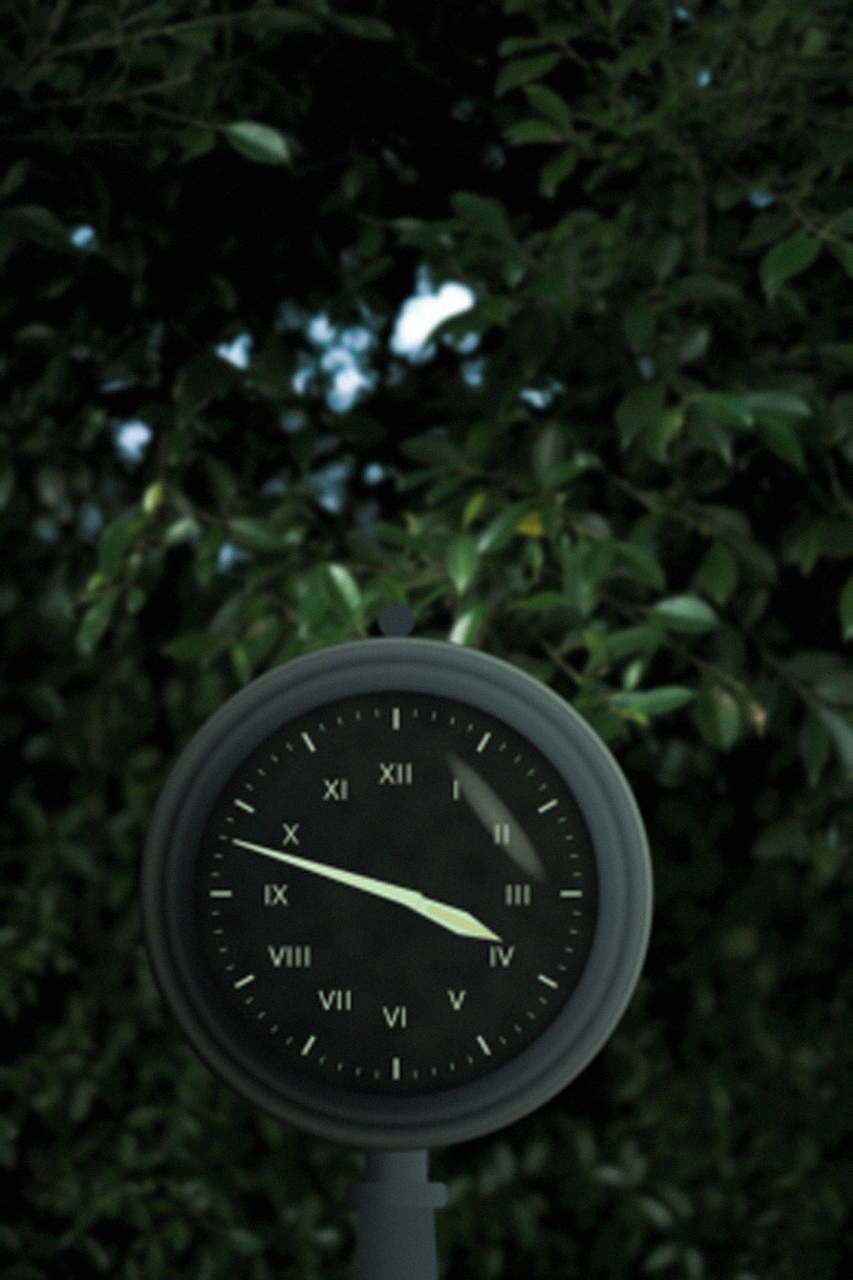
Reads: 3 h 48 min
